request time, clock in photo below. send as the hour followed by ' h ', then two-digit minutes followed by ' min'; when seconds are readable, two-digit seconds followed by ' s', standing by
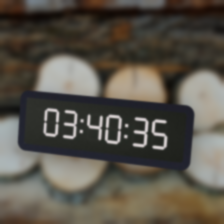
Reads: 3 h 40 min 35 s
